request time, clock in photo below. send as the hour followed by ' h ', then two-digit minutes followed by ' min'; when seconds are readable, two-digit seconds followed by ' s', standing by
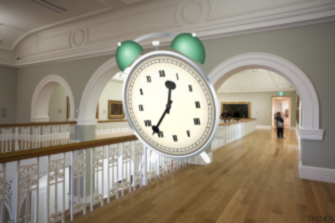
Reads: 12 h 37 min
